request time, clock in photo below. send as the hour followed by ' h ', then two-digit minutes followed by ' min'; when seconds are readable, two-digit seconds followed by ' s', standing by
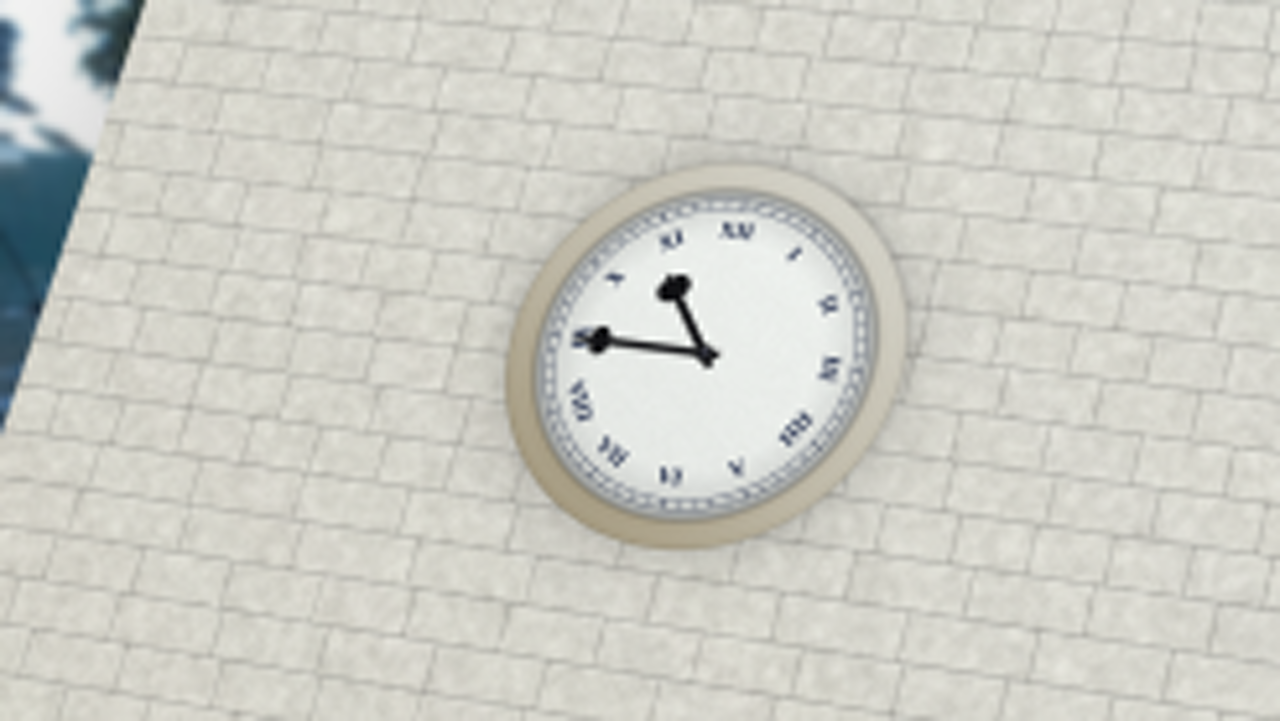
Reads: 10 h 45 min
